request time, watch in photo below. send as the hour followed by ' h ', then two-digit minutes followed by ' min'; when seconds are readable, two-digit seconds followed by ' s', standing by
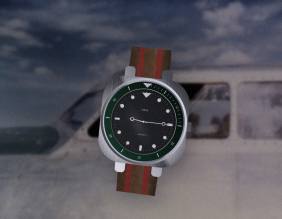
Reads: 9 h 15 min
